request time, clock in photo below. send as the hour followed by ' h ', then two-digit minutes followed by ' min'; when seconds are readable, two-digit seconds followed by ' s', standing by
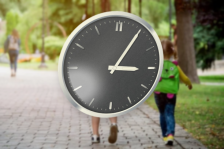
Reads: 3 h 05 min
